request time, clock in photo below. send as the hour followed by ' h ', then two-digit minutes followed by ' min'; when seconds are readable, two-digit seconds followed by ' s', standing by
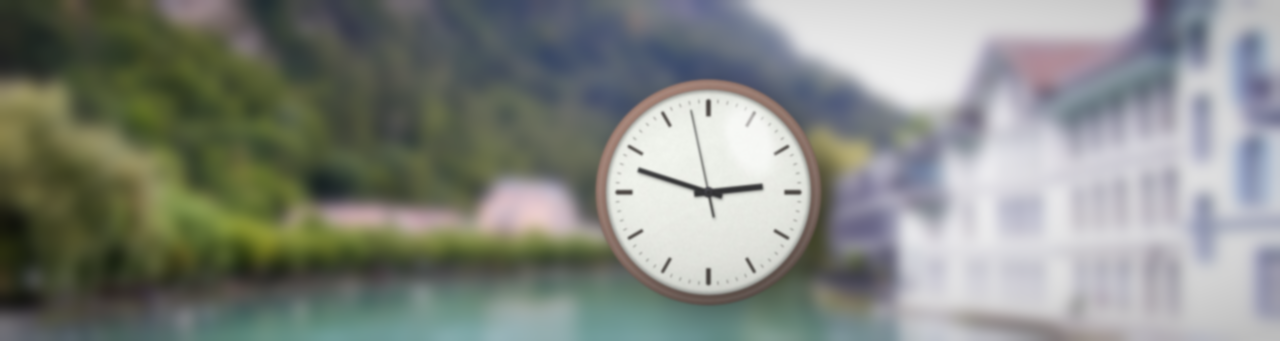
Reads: 2 h 47 min 58 s
